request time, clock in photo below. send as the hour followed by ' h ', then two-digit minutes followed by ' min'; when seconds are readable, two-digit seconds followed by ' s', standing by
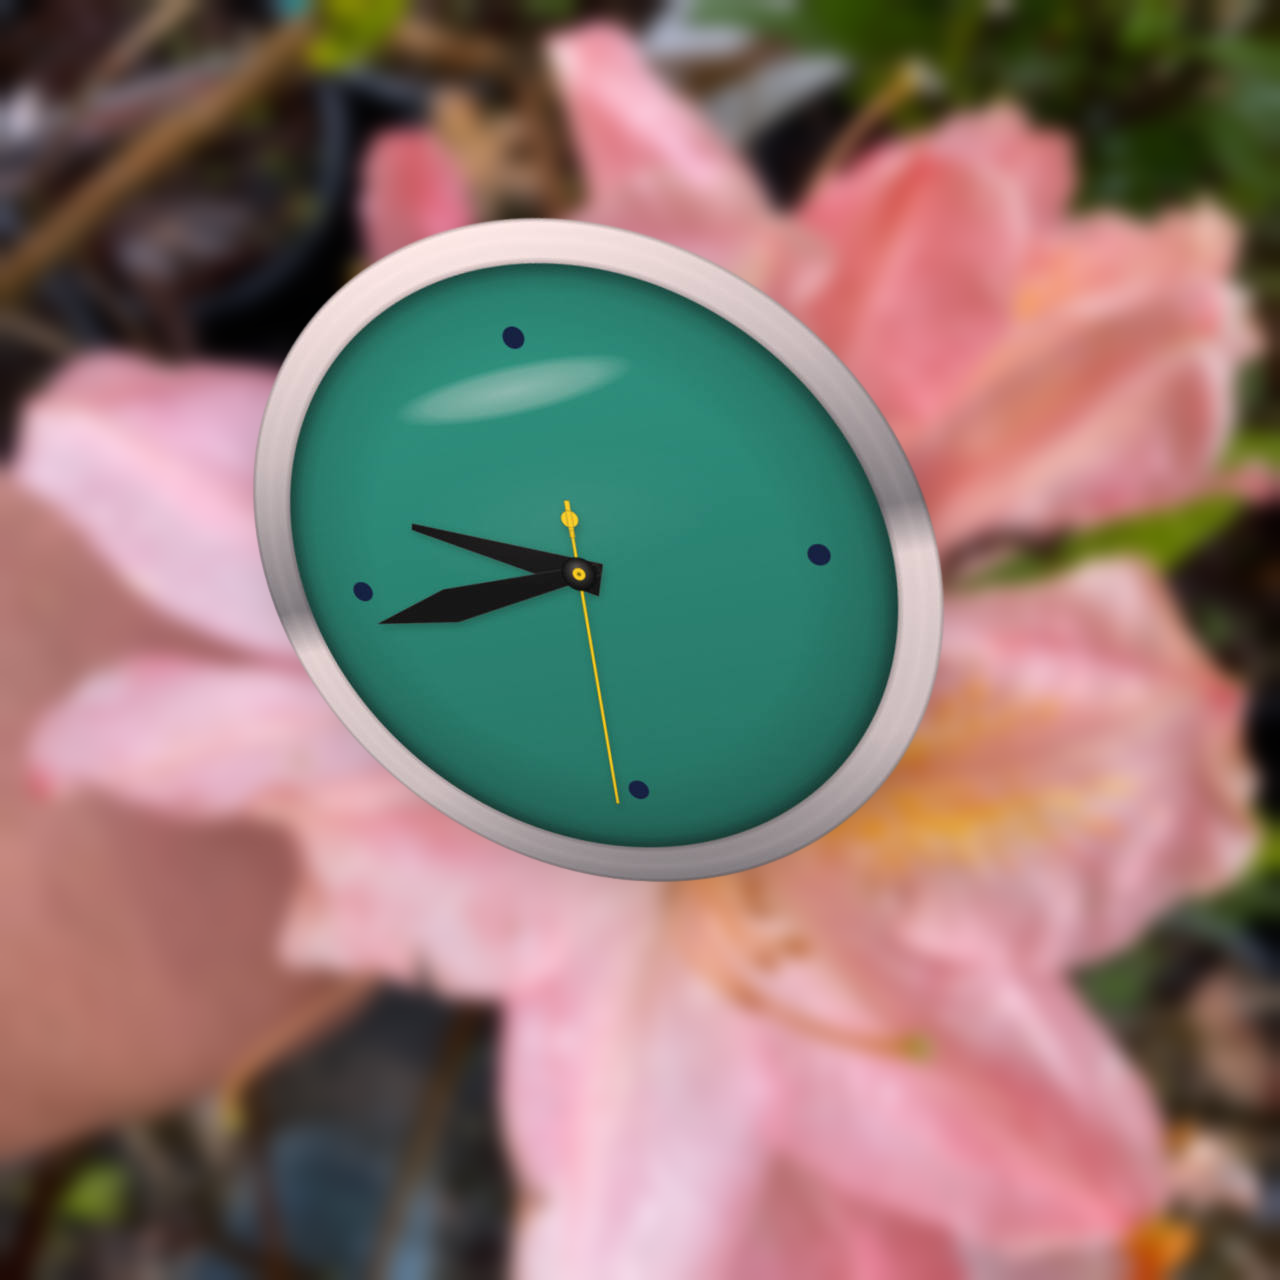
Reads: 9 h 43 min 31 s
